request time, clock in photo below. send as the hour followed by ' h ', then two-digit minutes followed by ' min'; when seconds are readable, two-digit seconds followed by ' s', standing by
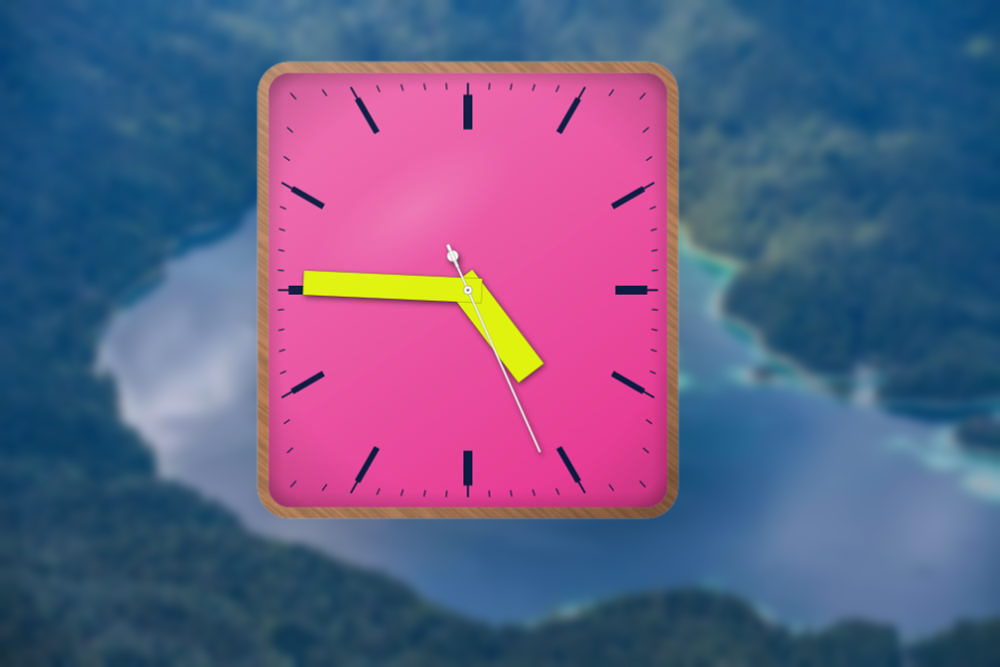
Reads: 4 h 45 min 26 s
